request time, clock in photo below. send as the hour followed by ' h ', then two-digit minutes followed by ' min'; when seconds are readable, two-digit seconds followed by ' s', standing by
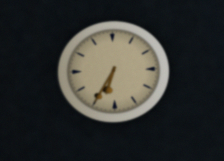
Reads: 6 h 35 min
